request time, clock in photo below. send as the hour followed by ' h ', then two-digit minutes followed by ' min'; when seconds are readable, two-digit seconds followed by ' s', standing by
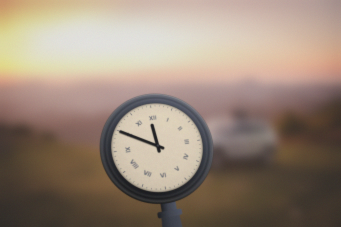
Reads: 11 h 50 min
